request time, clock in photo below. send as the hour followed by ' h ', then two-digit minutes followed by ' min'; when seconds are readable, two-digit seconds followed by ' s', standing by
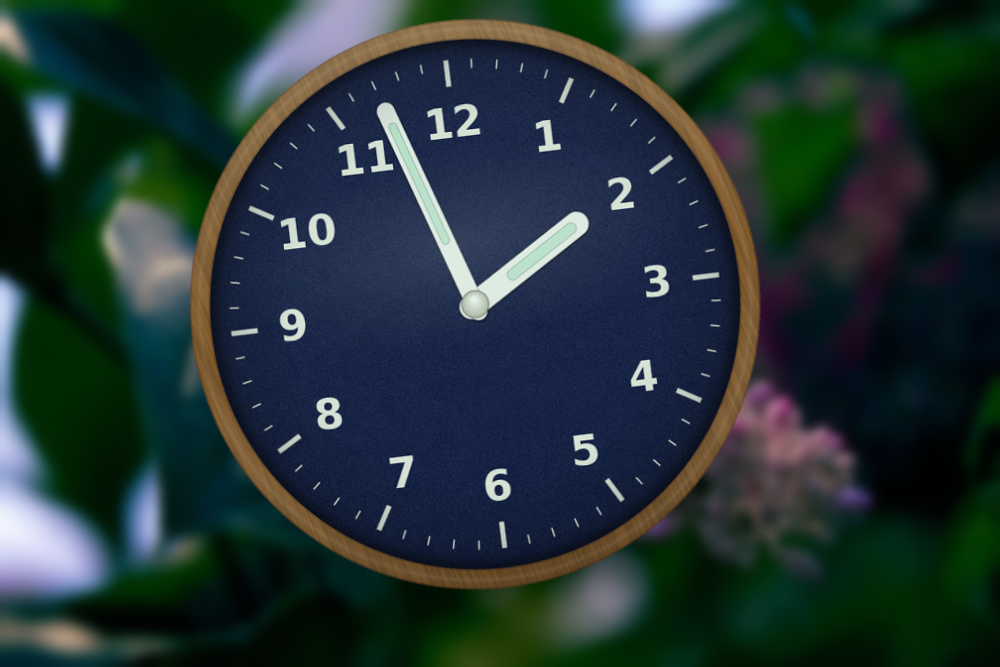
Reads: 1 h 57 min
